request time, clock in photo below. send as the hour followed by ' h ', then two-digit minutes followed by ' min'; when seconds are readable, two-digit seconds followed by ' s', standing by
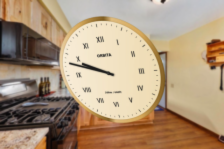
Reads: 9 h 48 min
